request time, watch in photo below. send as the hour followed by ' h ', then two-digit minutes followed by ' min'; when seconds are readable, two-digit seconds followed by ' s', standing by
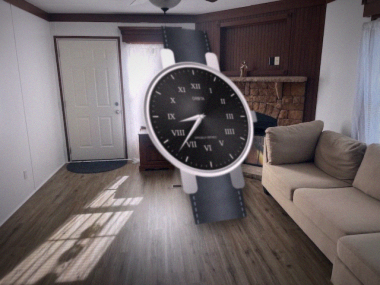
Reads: 8 h 37 min
